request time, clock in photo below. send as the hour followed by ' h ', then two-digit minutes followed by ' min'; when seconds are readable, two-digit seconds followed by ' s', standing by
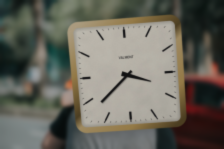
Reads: 3 h 38 min
